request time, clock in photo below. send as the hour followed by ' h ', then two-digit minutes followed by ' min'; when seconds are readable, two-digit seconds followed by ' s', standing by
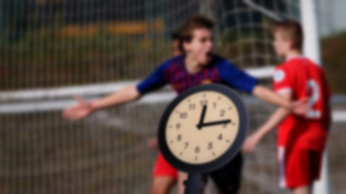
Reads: 12 h 14 min
